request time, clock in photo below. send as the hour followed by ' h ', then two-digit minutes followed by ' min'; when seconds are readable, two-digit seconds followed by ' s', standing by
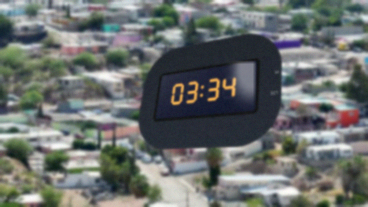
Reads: 3 h 34 min
